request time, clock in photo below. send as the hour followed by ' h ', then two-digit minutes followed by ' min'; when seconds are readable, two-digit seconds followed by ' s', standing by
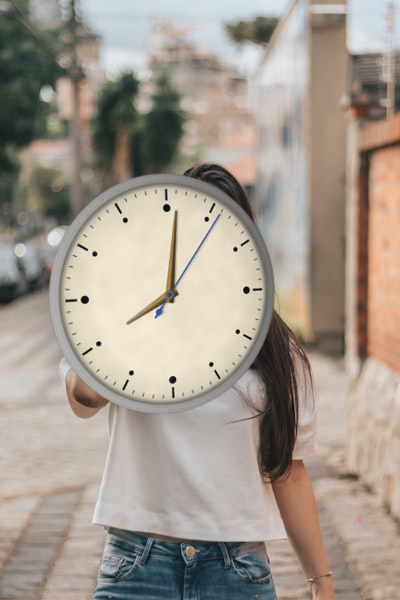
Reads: 8 h 01 min 06 s
